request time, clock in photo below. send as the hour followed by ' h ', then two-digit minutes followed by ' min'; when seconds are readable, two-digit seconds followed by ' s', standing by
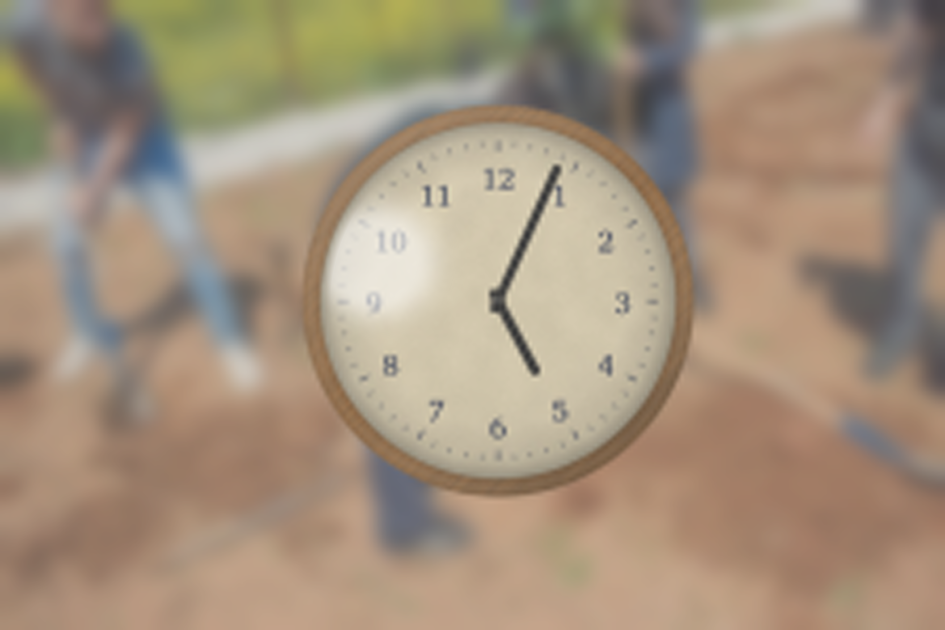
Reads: 5 h 04 min
